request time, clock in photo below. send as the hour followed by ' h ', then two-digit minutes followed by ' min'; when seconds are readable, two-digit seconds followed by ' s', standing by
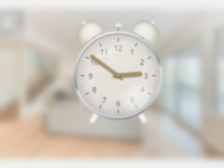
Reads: 2 h 51 min
